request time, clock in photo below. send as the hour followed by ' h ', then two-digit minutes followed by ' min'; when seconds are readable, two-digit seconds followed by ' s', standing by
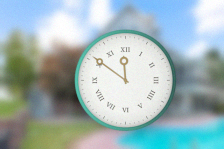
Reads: 11 h 51 min
